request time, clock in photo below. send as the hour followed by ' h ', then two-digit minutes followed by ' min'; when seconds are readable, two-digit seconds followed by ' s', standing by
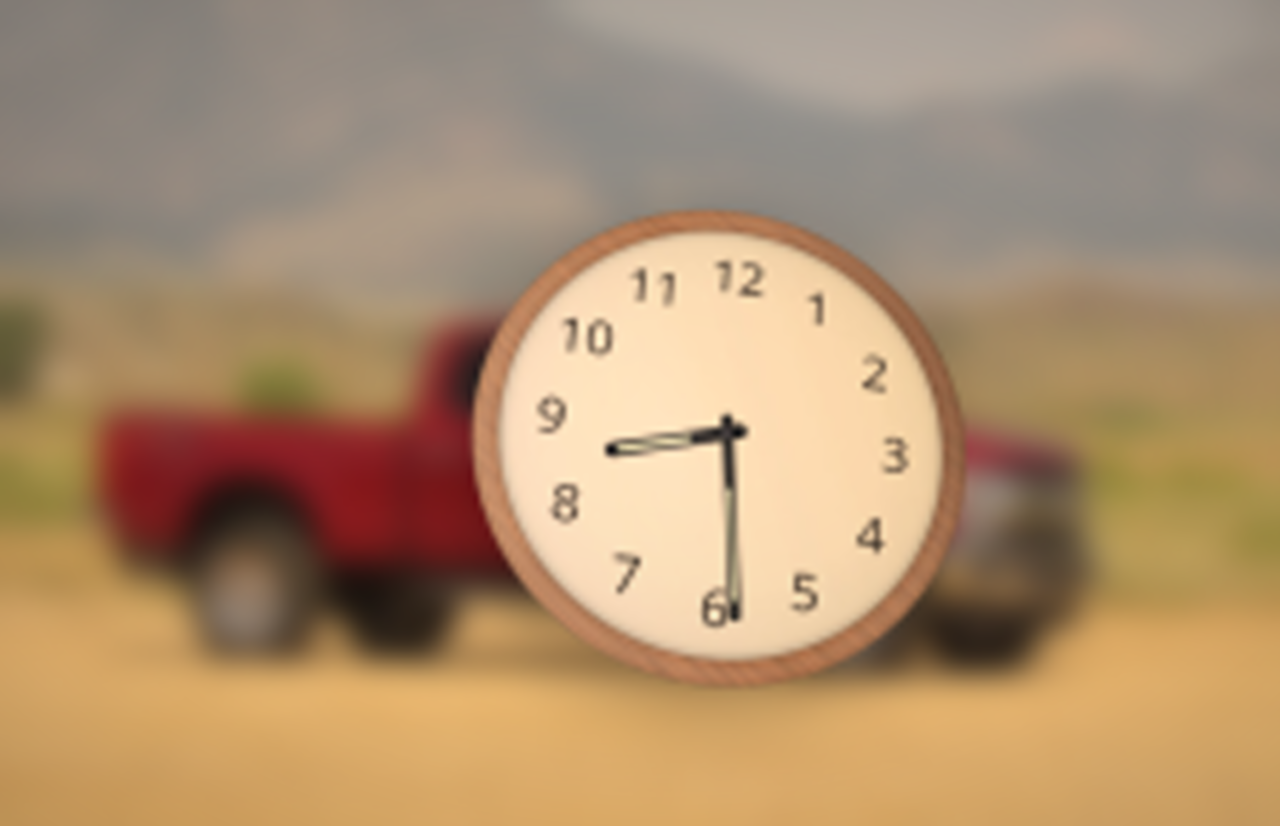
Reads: 8 h 29 min
